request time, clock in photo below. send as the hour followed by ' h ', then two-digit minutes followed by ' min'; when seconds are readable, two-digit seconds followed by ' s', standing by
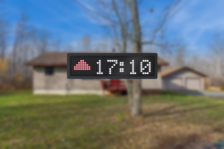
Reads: 17 h 10 min
